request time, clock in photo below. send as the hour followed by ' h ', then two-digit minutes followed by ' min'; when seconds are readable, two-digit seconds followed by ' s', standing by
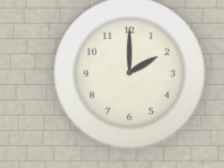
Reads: 2 h 00 min
